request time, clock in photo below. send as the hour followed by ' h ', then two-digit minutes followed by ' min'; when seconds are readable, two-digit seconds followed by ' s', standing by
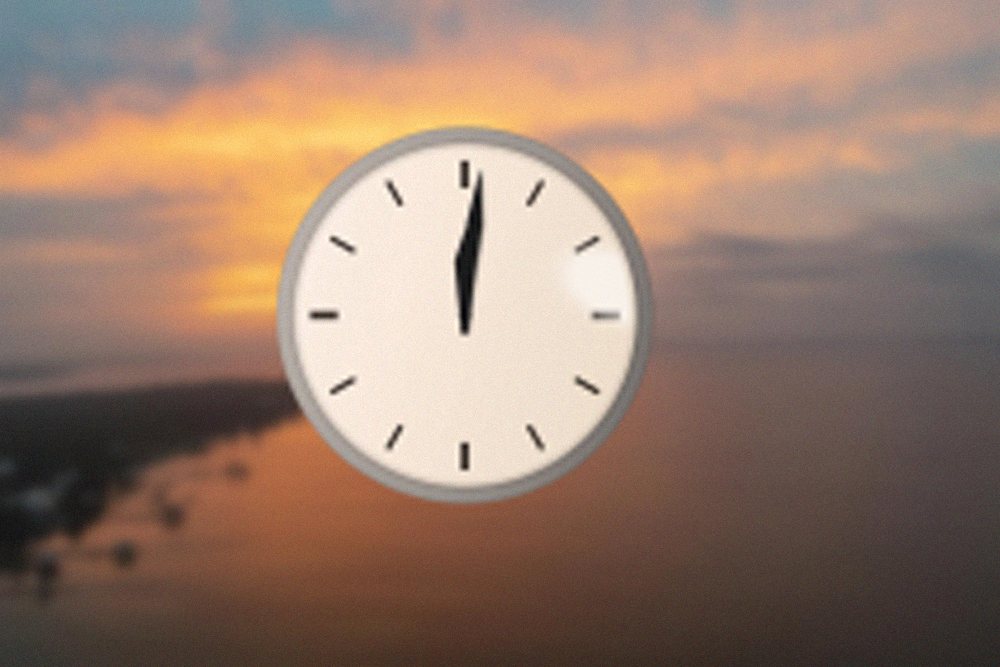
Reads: 12 h 01 min
